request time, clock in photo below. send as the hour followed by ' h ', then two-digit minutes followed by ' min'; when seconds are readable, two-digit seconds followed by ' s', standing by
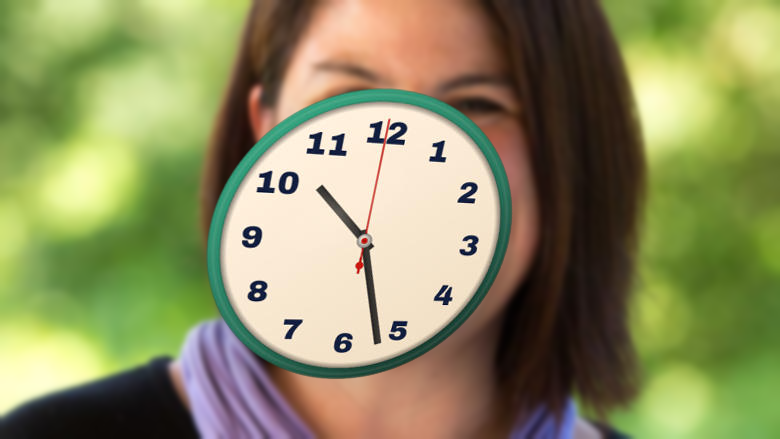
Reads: 10 h 27 min 00 s
